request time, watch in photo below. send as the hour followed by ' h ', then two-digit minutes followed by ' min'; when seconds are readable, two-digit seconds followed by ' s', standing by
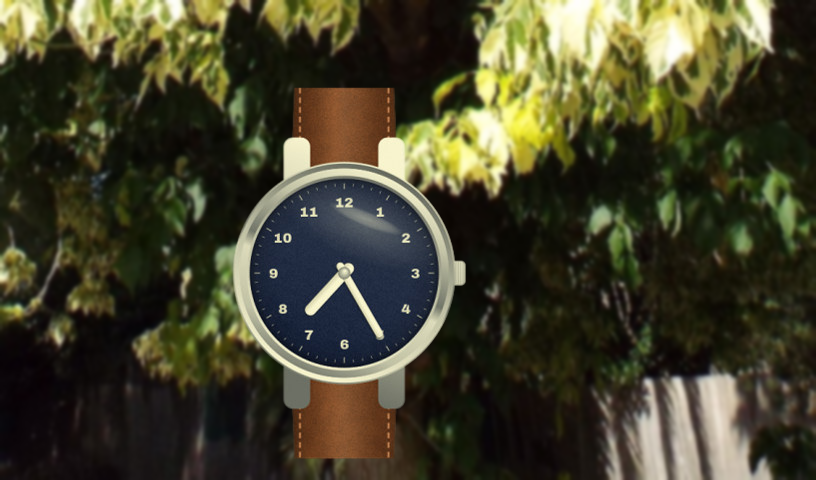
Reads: 7 h 25 min
